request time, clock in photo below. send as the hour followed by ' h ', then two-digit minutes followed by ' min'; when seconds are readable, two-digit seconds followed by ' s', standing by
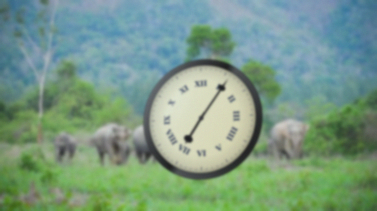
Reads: 7 h 06 min
